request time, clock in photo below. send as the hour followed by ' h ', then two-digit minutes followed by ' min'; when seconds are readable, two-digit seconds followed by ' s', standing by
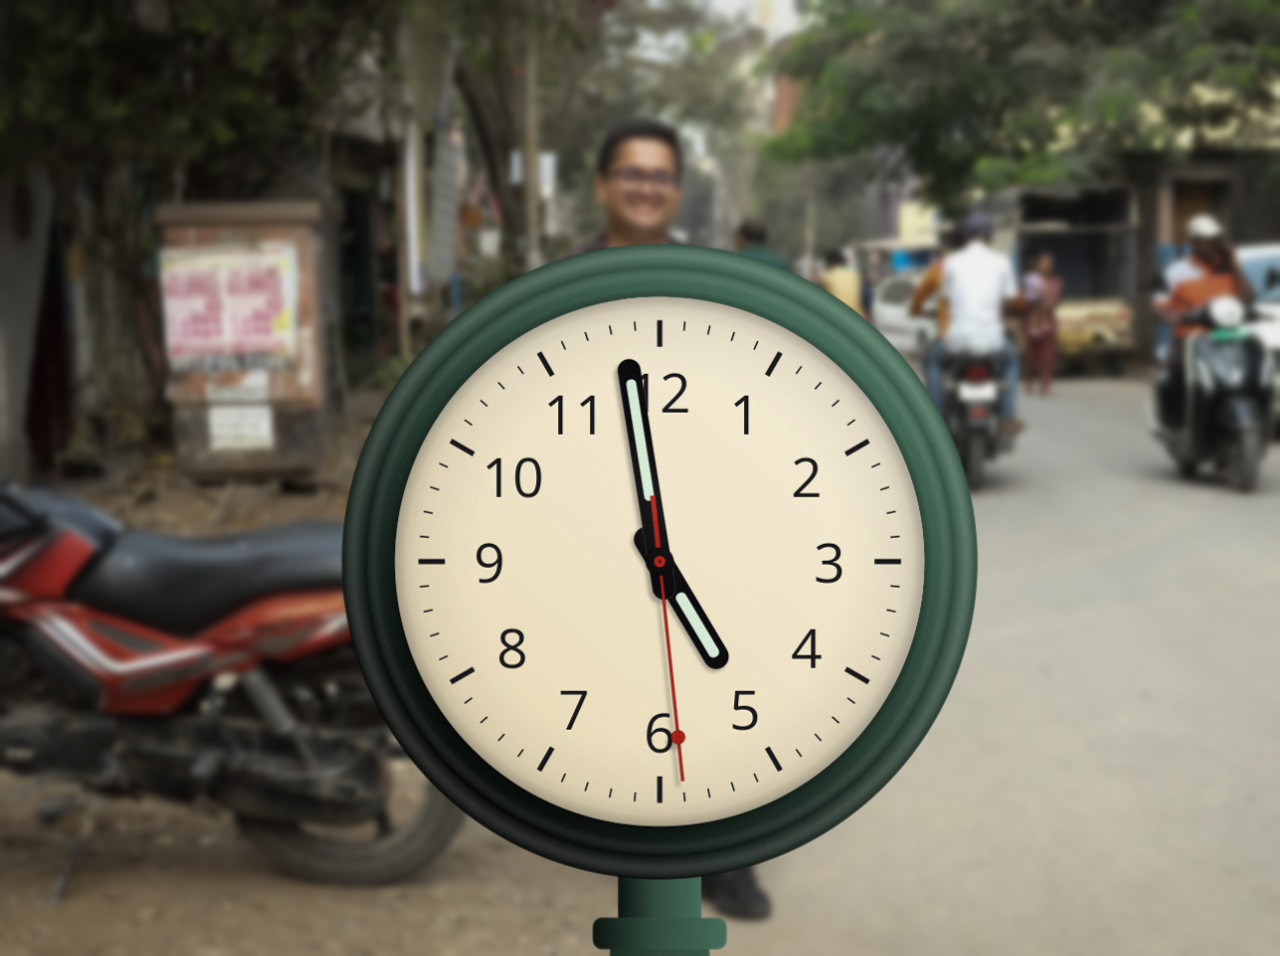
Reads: 4 h 58 min 29 s
